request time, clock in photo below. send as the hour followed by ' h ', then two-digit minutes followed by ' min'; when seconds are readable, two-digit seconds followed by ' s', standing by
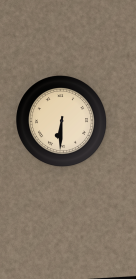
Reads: 6 h 31 min
